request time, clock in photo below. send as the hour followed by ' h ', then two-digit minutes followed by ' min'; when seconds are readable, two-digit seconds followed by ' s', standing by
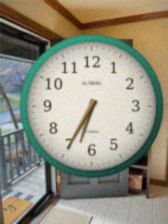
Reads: 6 h 35 min
